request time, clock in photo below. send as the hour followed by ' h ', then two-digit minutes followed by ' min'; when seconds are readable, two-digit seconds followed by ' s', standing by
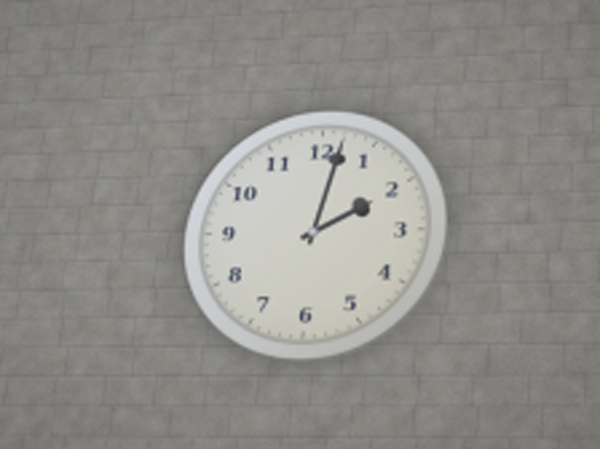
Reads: 2 h 02 min
